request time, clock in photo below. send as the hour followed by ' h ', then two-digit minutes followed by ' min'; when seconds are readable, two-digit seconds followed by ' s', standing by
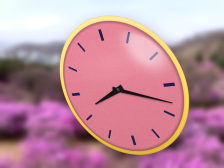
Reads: 8 h 18 min
